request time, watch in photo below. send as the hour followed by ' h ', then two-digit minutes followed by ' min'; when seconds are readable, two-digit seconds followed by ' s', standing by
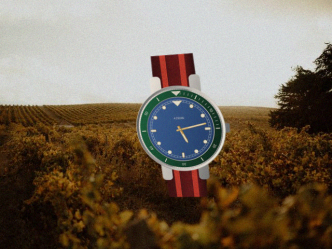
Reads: 5 h 13 min
